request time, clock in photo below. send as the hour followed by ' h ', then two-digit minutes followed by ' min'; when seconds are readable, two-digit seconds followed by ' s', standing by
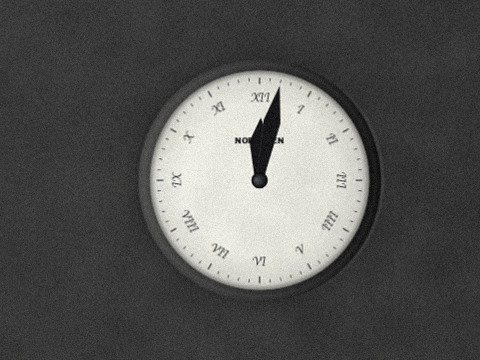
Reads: 12 h 02 min
